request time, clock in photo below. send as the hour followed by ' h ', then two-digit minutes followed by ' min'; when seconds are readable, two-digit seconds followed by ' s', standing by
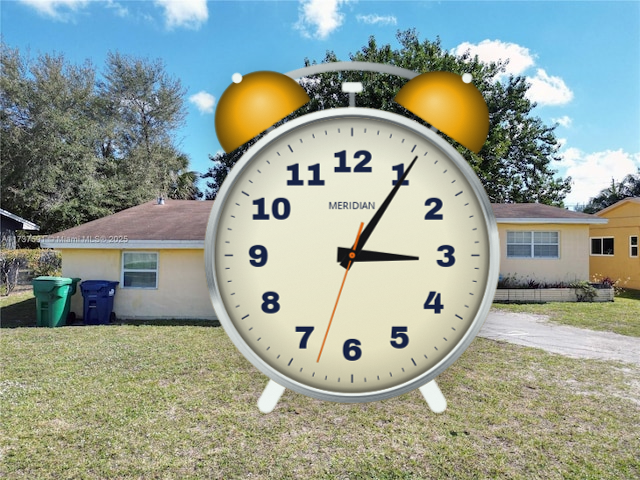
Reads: 3 h 05 min 33 s
